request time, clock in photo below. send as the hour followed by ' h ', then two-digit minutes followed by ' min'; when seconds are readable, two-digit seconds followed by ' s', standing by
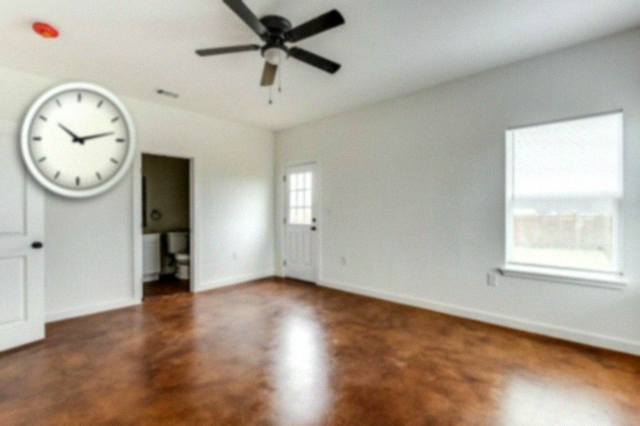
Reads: 10 h 13 min
